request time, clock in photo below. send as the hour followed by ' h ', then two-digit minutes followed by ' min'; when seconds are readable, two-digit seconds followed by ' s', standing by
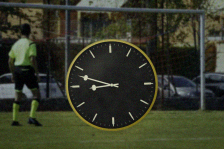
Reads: 8 h 48 min
